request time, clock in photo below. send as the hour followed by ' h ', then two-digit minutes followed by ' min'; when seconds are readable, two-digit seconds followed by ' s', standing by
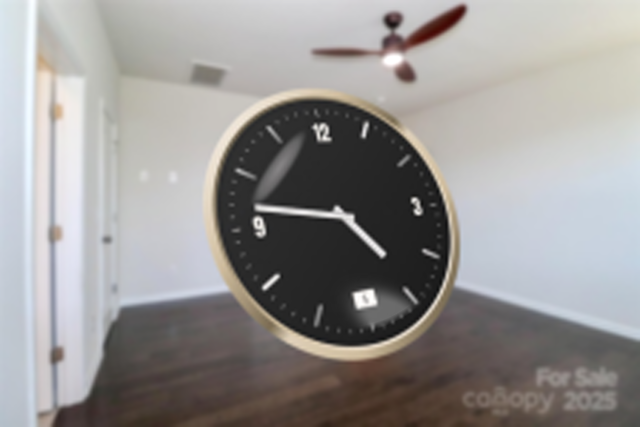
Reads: 4 h 47 min
